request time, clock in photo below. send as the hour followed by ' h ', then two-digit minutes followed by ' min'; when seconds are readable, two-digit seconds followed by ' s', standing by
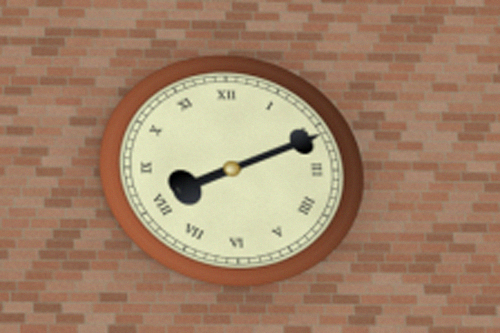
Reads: 8 h 11 min
